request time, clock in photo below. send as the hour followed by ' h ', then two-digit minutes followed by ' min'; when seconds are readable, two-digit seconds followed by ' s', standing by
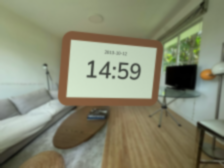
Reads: 14 h 59 min
